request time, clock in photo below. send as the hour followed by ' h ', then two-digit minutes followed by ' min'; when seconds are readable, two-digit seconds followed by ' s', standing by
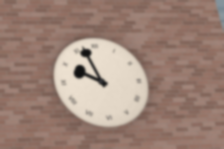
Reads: 9 h 57 min
